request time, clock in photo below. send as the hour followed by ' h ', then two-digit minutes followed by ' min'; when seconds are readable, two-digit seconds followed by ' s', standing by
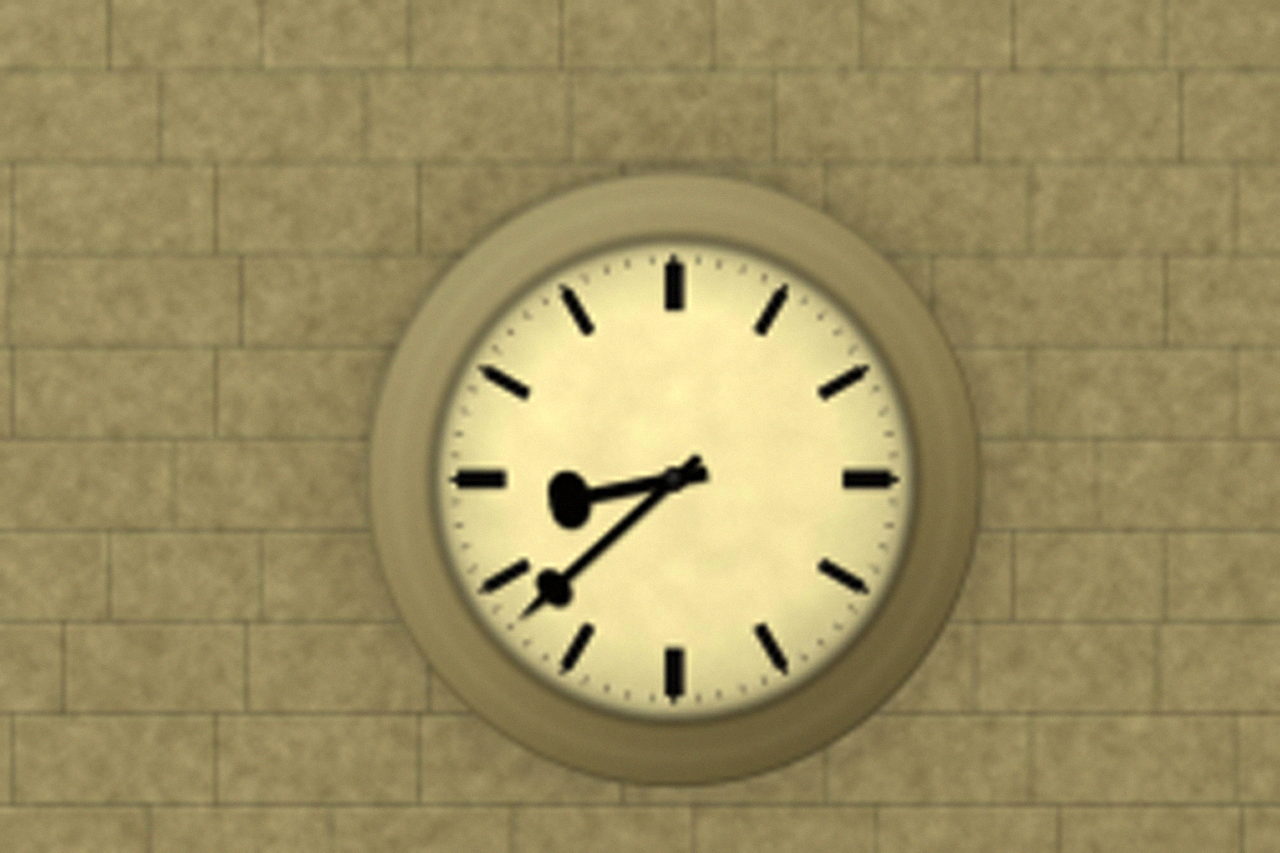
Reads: 8 h 38 min
